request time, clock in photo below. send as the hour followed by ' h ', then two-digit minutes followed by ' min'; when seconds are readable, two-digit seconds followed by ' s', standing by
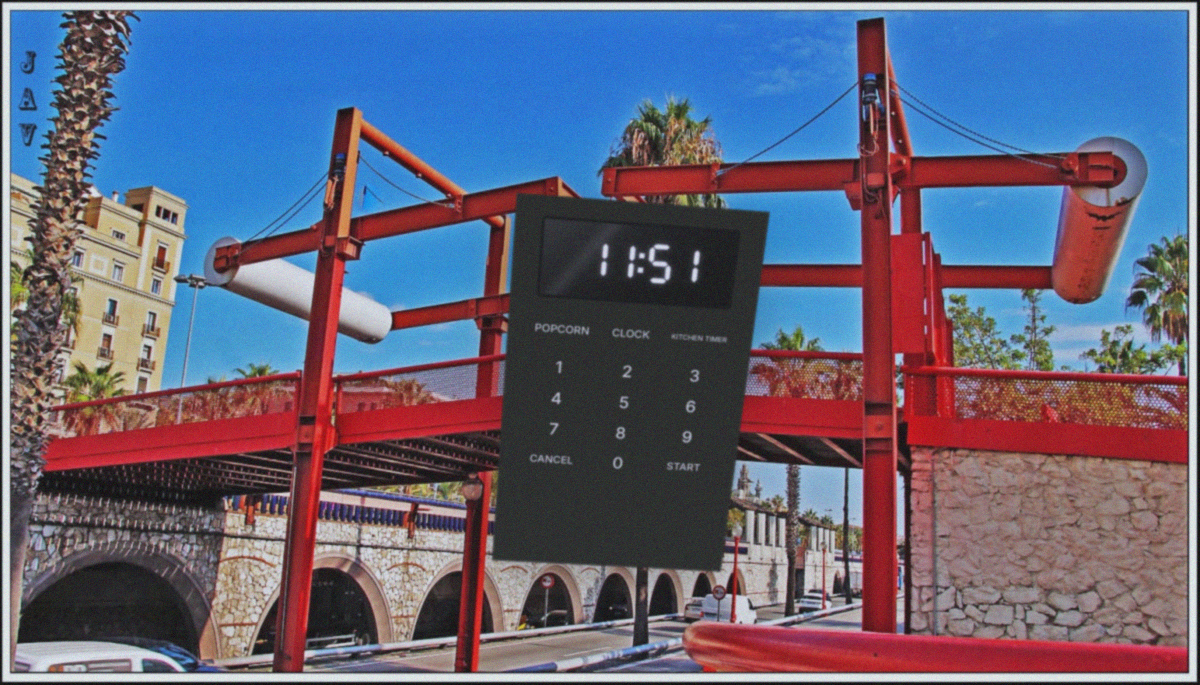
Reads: 11 h 51 min
